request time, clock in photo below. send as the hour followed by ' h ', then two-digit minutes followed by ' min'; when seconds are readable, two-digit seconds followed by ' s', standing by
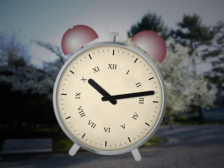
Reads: 10 h 13 min
